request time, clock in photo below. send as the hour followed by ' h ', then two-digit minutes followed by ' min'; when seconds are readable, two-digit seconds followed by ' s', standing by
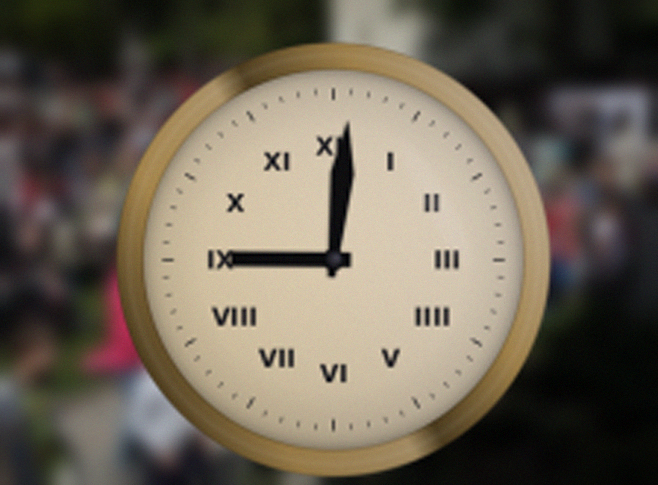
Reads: 9 h 01 min
